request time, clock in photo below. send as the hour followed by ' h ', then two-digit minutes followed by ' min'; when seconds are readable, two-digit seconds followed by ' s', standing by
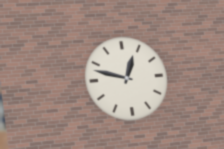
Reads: 12 h 48 min
